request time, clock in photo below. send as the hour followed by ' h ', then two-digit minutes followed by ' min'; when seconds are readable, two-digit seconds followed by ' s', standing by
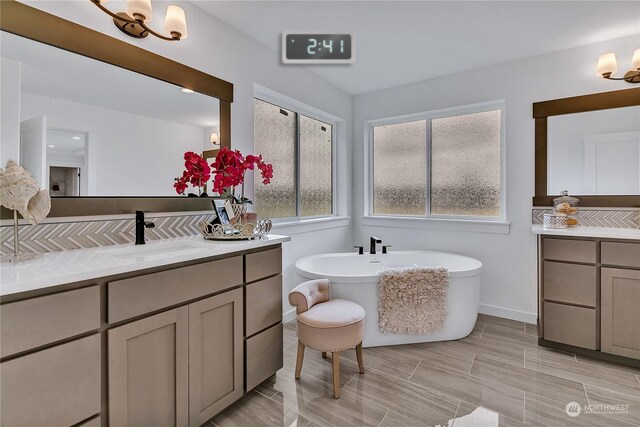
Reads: 2 h 41 min
